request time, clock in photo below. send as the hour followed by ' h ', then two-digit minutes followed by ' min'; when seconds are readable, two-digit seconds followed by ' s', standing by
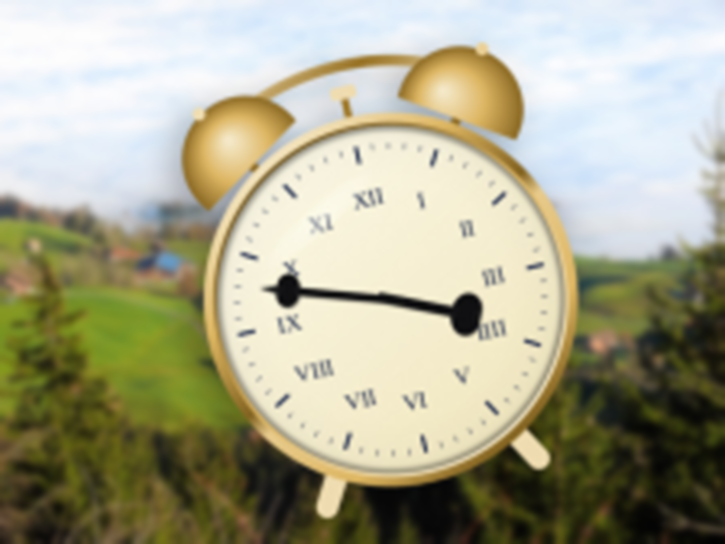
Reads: 3 h 48 min
